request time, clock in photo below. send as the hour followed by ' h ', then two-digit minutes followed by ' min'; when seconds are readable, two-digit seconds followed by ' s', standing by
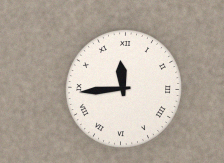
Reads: 11 h 44 min
